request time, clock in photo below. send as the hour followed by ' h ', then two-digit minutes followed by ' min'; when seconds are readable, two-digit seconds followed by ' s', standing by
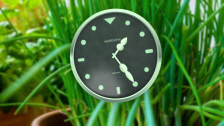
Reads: 1 h 25 min
